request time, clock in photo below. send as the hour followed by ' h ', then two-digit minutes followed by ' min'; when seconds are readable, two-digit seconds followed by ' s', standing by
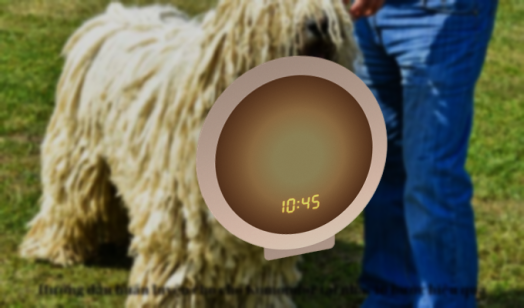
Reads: 10 h 45 min
